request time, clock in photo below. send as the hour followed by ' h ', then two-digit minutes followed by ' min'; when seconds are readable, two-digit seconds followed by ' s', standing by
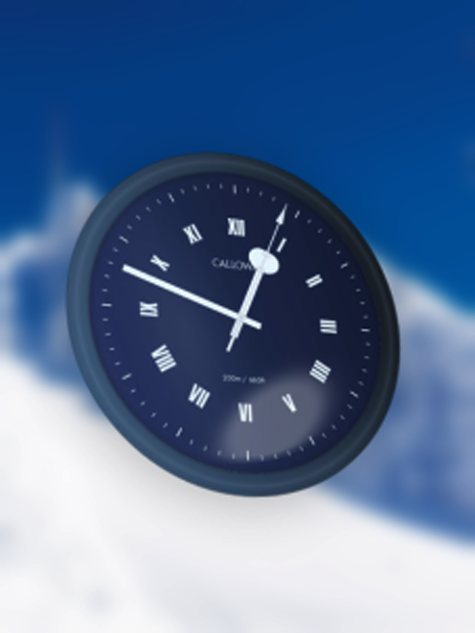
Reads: 12 h 48 min 04 s
